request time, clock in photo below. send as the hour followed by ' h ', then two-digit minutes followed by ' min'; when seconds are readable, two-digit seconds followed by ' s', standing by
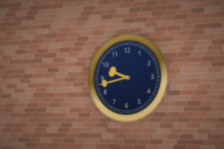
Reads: 9 h 43 min
